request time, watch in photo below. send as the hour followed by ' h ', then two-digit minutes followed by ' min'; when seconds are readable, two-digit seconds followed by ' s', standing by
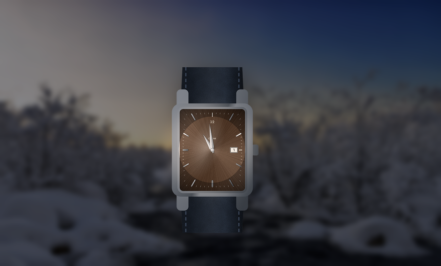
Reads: 10 h 59 min
